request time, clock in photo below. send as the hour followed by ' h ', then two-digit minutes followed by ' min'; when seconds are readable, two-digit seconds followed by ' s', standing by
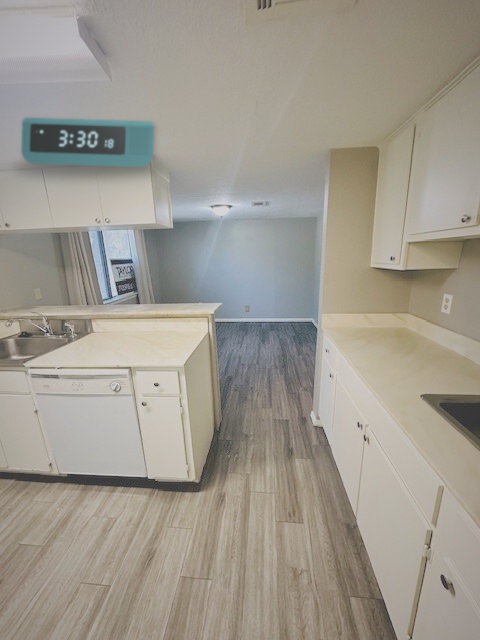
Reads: 3 h 30 min
